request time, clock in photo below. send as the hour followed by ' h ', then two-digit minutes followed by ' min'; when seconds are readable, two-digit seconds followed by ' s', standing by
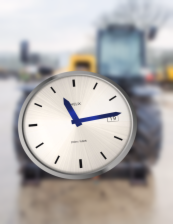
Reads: 11 h 14 min
